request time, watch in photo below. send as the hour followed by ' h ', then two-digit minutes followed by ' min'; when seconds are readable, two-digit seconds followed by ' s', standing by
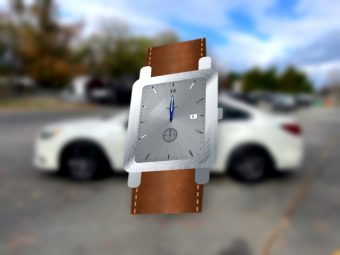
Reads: 12 h 00 min
